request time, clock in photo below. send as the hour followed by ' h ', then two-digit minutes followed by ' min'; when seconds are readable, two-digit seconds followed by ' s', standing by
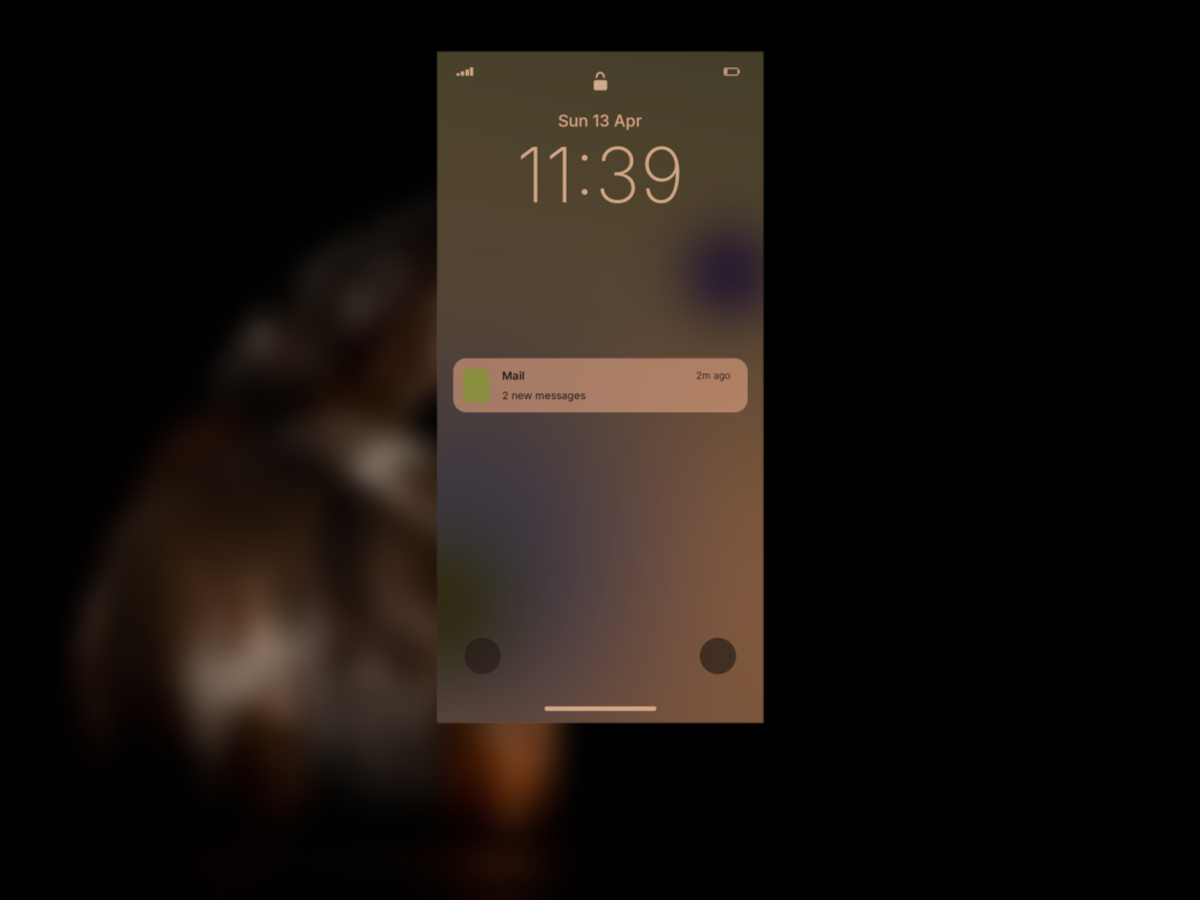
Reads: 11 h 39 min
